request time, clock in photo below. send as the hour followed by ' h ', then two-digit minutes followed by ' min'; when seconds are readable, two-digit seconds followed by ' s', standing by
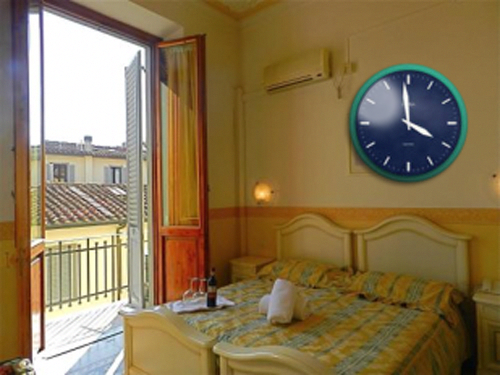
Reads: 3 h 59 min
